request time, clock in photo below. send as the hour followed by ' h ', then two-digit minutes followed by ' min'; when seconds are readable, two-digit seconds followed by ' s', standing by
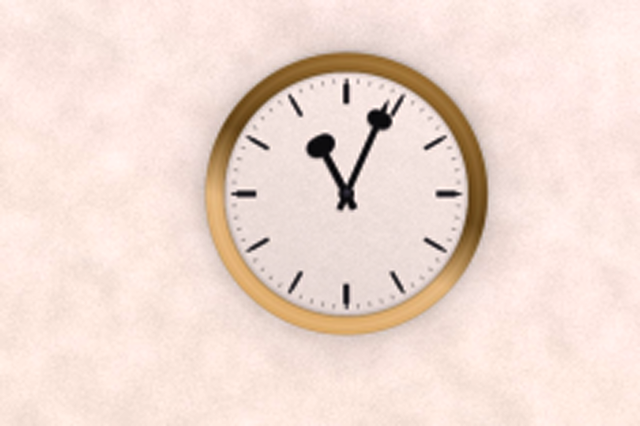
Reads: 11 h 04 min
